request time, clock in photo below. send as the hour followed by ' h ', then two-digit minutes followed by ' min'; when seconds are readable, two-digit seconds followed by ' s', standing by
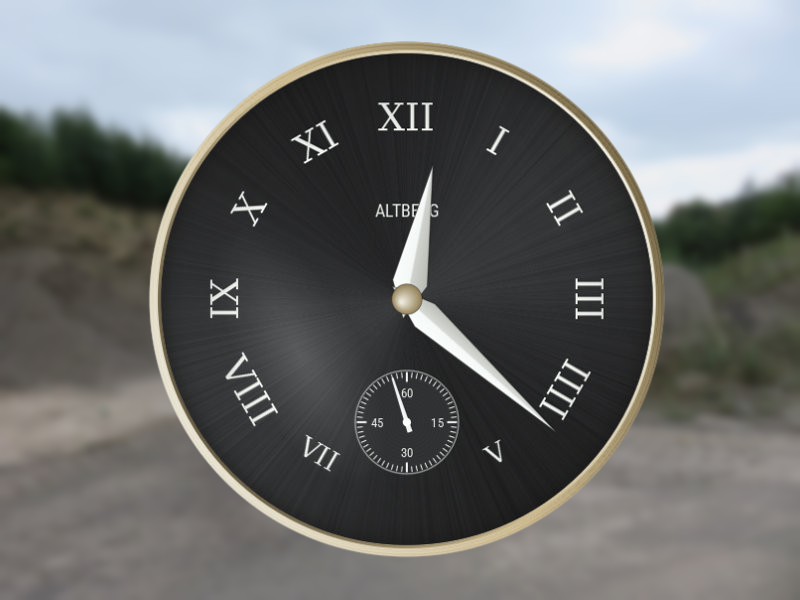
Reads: 12 h 21 min 57 s
